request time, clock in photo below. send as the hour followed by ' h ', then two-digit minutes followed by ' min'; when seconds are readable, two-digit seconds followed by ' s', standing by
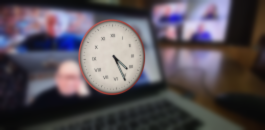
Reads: 4 h 26 min
